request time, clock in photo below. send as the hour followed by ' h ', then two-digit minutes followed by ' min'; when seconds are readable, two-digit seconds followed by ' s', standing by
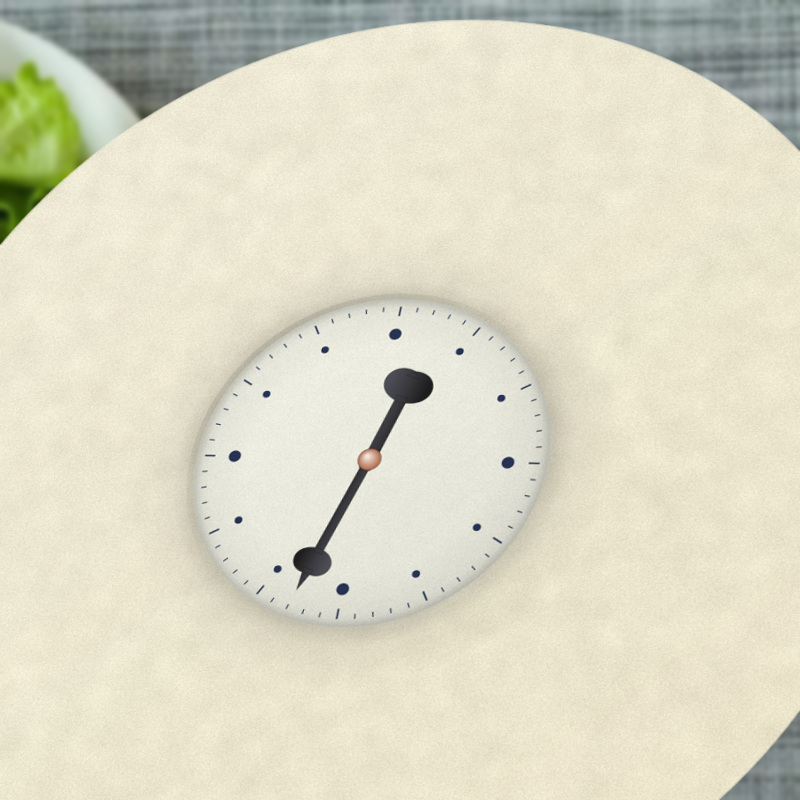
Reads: 12 h 33 min
